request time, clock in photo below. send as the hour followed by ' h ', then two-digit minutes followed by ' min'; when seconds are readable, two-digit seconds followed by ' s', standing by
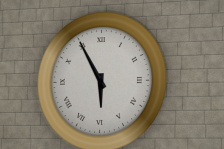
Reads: 5 h 55 min
